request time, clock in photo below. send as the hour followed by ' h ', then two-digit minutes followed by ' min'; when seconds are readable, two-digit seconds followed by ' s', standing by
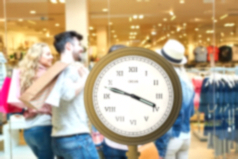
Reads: 3 h 48 min
